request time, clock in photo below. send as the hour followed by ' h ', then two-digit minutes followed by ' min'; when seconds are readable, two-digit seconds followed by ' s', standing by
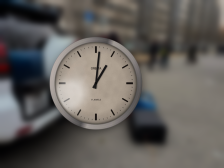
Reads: 1 h 01 min
